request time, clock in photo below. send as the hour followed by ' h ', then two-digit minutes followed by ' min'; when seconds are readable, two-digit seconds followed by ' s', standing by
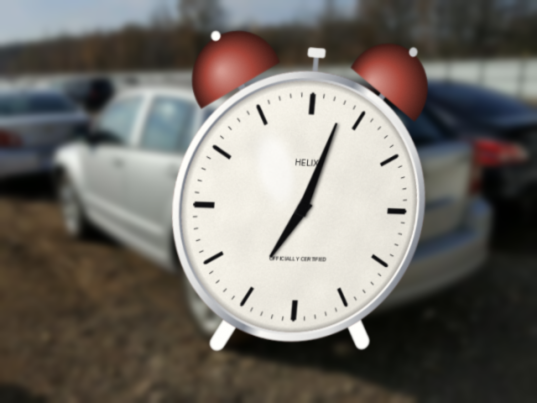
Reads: 7 h 03 min
